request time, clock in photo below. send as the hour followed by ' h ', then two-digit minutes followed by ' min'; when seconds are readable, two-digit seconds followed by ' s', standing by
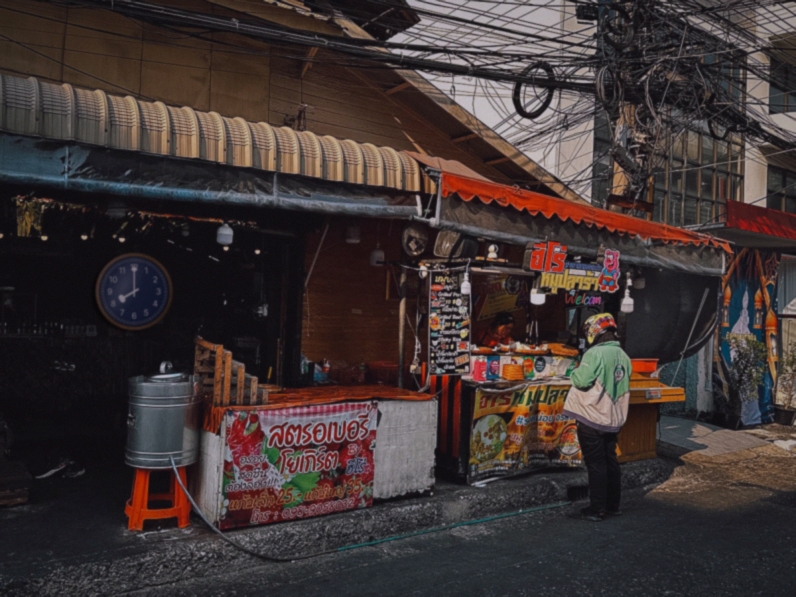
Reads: 8 h 00 min
